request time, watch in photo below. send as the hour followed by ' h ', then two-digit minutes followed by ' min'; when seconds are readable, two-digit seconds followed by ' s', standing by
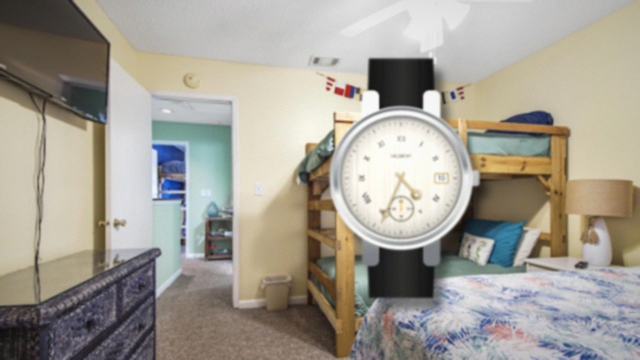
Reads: 4 h 34 min
